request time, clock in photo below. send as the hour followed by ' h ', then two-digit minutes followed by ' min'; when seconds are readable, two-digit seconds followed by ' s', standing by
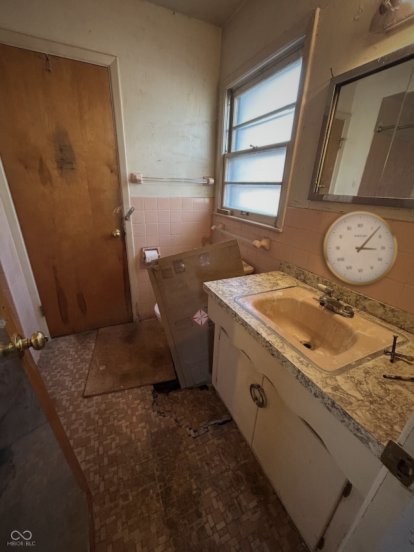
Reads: 3 h 07 min
